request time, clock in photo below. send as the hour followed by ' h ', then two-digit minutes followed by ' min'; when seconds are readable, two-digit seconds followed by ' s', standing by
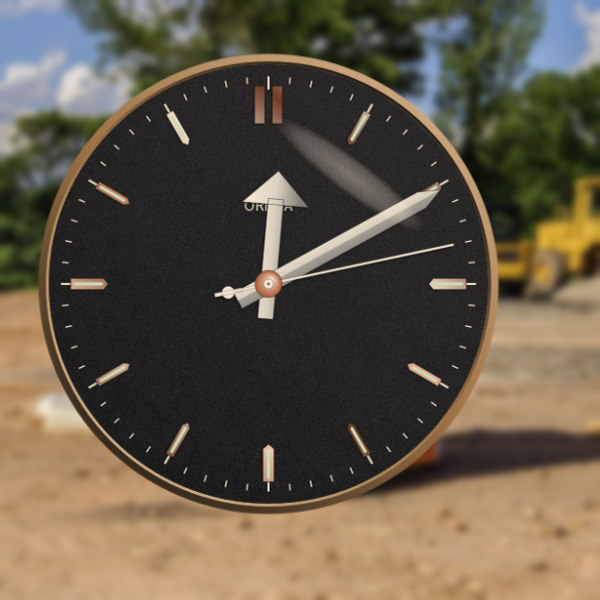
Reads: 12 h 10 min 13 s
